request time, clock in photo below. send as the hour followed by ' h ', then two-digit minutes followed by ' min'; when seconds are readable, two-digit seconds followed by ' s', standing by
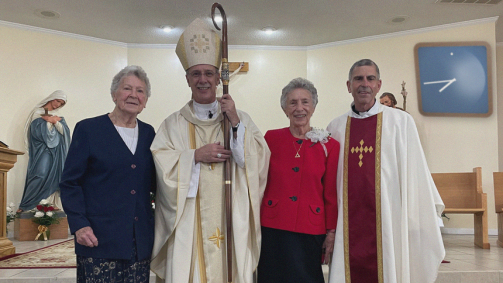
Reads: 7 h 44 min
